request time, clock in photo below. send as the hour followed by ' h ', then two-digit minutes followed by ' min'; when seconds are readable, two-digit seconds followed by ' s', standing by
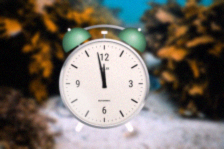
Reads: 11 h 58 min
